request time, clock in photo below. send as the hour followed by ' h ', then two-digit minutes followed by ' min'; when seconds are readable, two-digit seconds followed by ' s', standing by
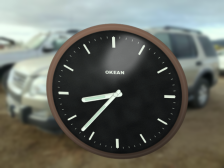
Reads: 8 h 37 min
